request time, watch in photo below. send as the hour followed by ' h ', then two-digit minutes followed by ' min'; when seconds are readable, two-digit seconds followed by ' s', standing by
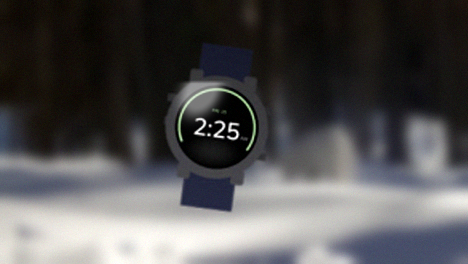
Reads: 2 h 25 min
